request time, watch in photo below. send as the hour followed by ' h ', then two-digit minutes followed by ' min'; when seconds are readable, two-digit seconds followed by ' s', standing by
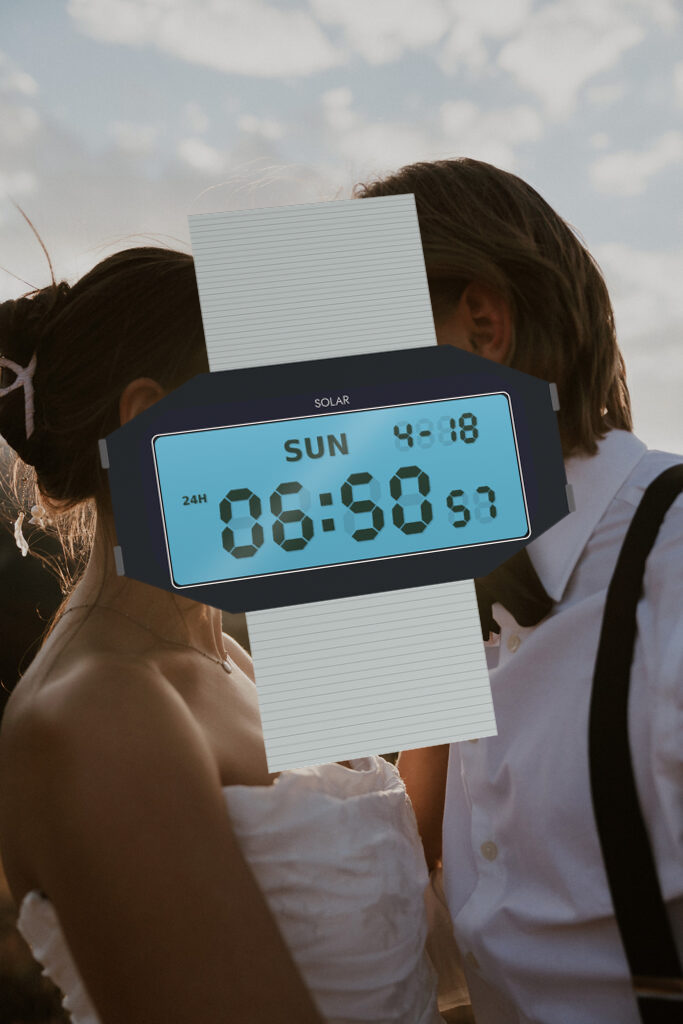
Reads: 6 h 50 min 57 s
